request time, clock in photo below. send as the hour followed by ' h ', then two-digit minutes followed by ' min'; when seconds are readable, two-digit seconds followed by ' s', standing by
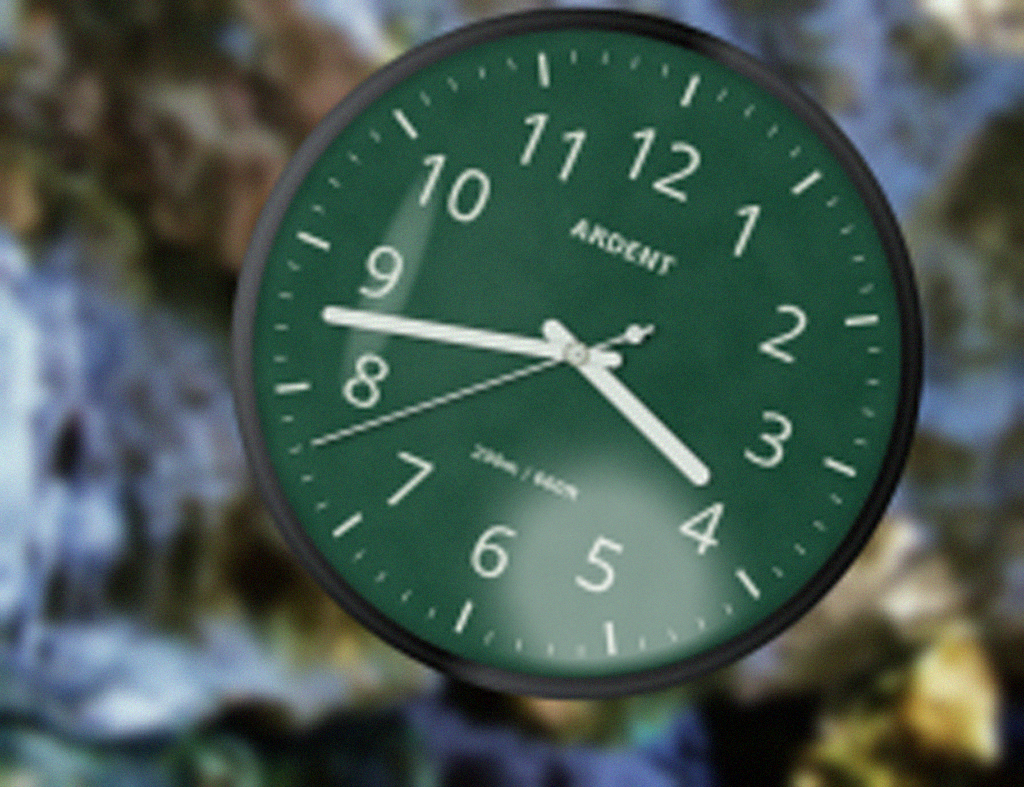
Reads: 3 h 42 min 38 s
